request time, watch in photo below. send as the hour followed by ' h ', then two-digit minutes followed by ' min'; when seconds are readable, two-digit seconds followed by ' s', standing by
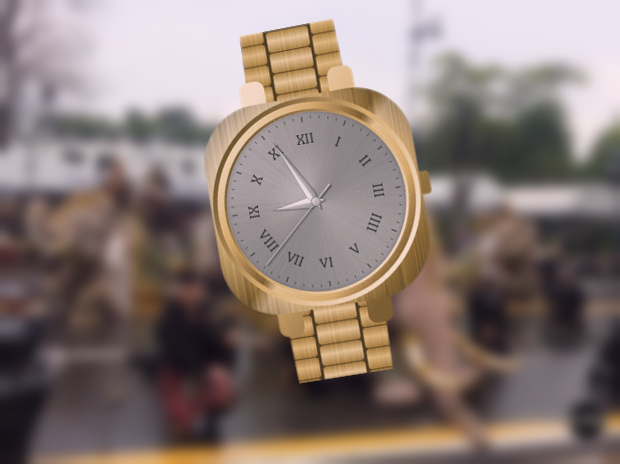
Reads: 8 h 55 min 38 s
